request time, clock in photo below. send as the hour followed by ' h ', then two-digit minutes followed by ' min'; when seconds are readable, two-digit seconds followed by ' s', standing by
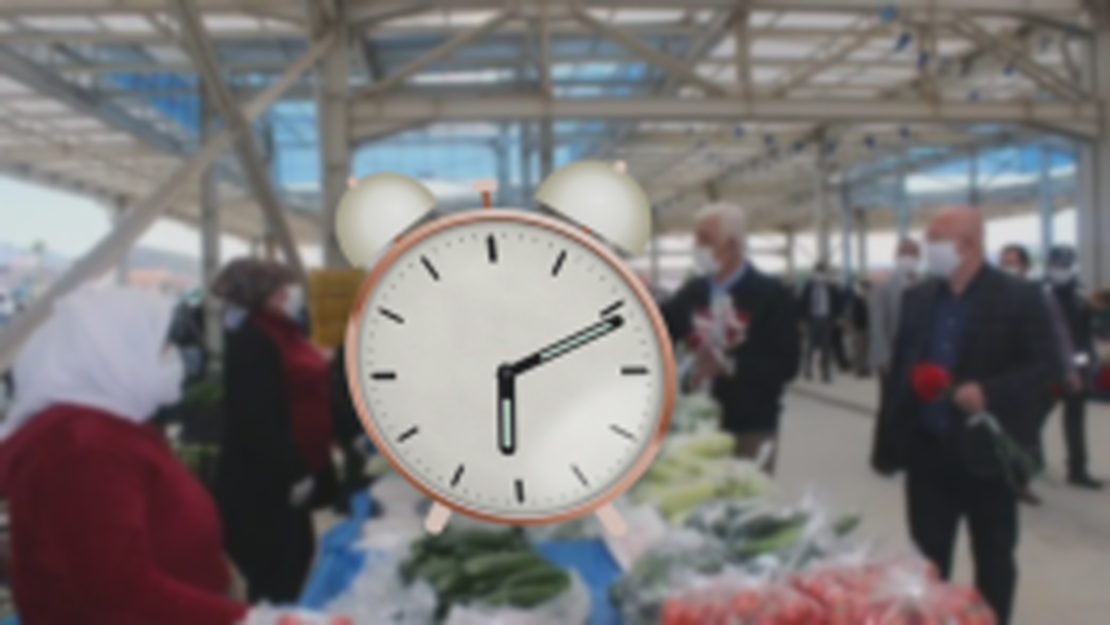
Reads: 6 h 11 min
